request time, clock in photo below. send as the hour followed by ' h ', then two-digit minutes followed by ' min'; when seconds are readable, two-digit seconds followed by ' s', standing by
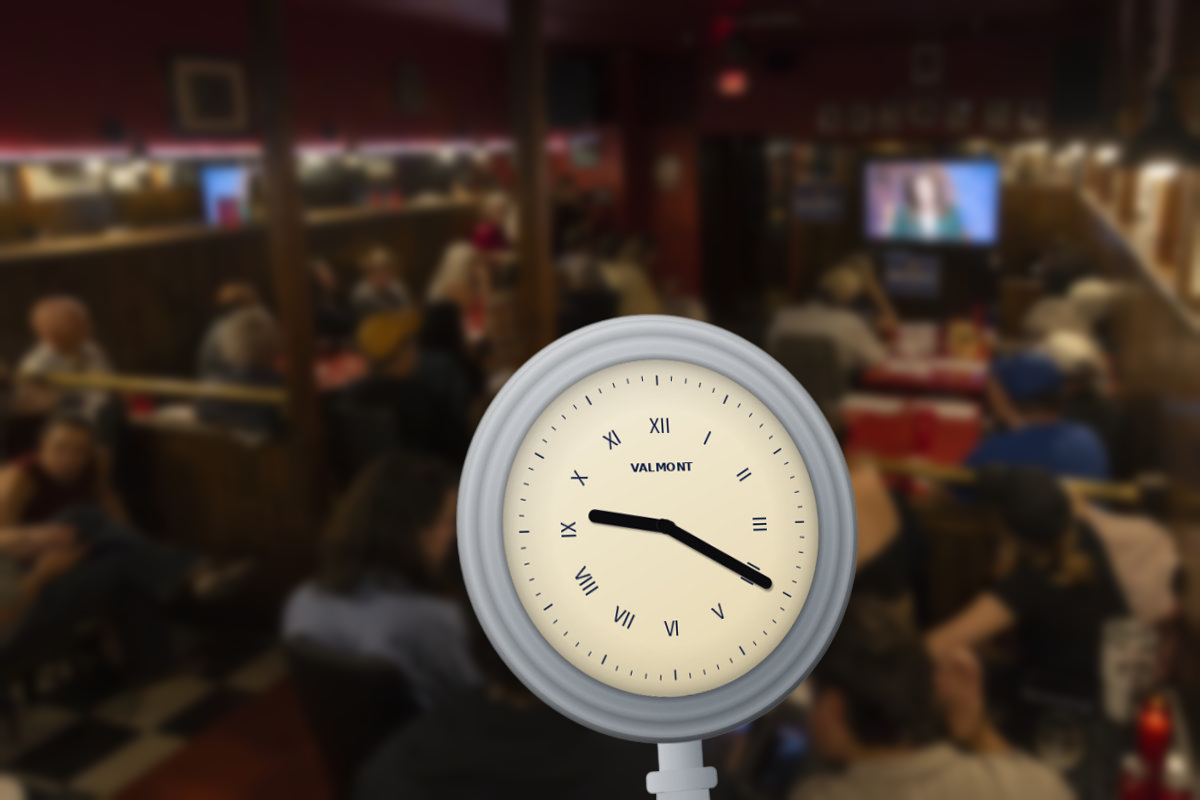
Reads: 9 h 20 min
